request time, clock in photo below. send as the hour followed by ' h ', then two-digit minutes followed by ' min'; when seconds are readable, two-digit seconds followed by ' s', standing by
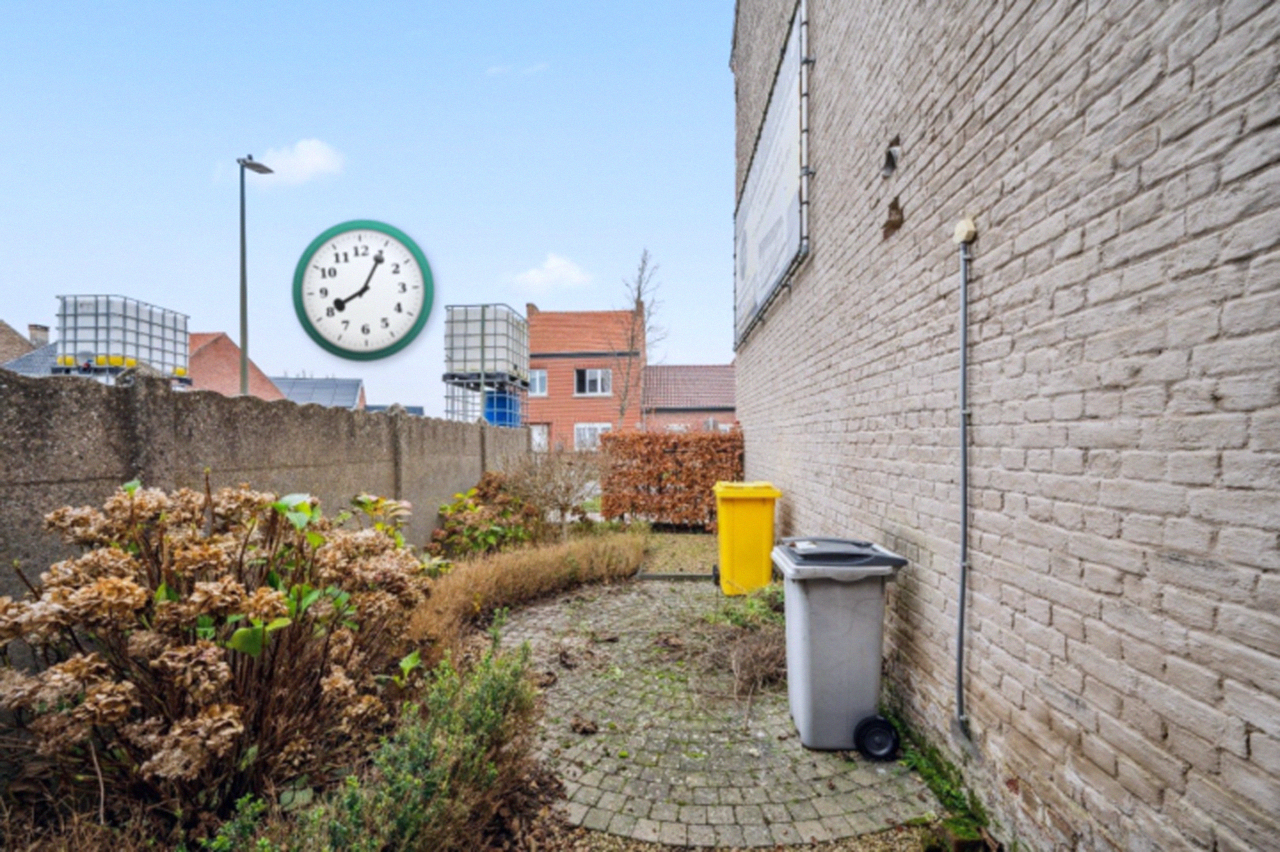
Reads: 8 h 05 min
